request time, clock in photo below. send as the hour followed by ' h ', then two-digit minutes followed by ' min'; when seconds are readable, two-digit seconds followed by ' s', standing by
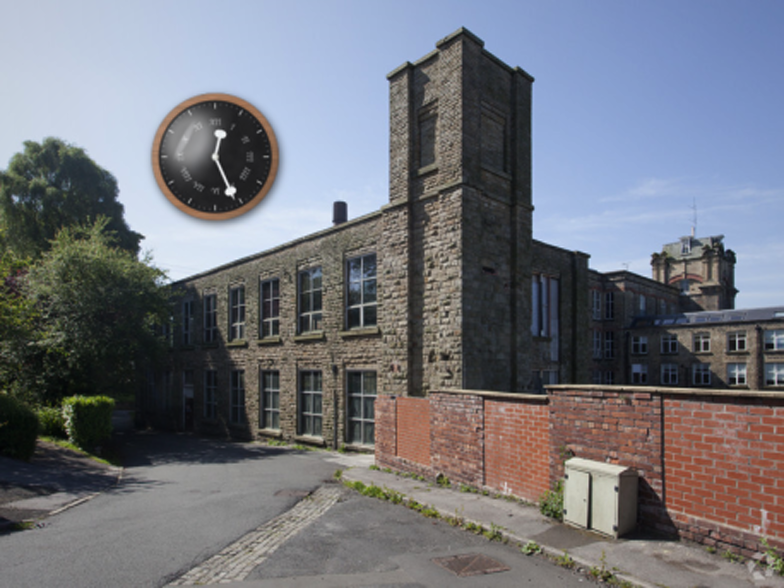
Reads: 12 h 26 min
